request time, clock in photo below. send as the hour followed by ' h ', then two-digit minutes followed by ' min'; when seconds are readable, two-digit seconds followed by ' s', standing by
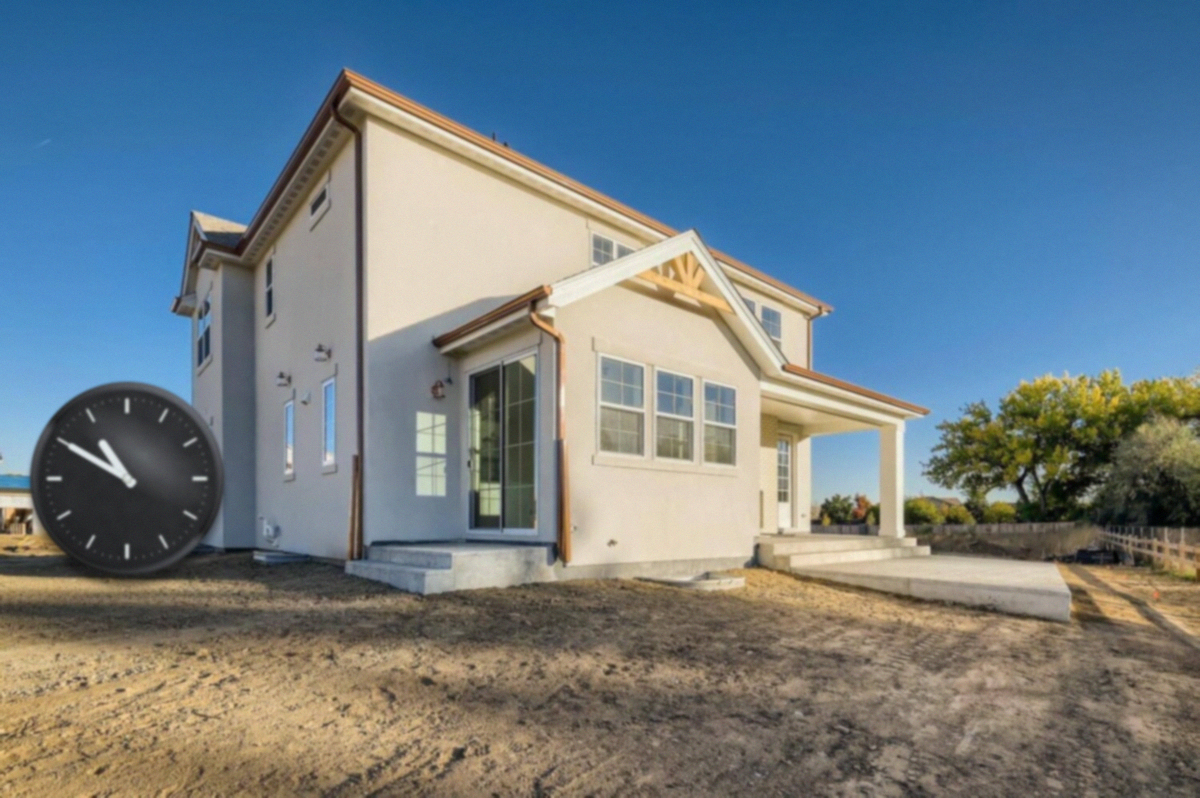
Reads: 10 h 50 min
